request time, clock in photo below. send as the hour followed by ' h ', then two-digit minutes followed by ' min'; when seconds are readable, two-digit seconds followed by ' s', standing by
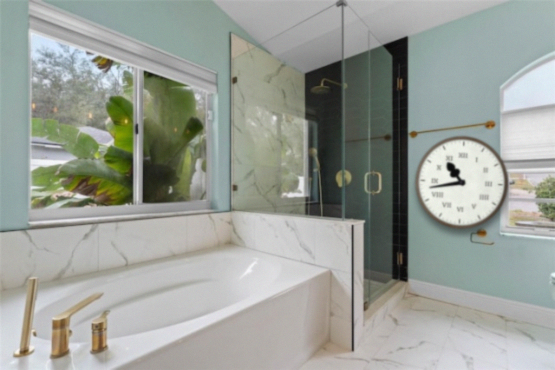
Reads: 10 h 43 min
